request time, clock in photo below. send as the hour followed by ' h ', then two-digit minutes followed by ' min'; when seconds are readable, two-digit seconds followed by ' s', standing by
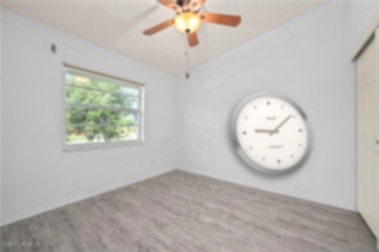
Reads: 9 h 09 min
